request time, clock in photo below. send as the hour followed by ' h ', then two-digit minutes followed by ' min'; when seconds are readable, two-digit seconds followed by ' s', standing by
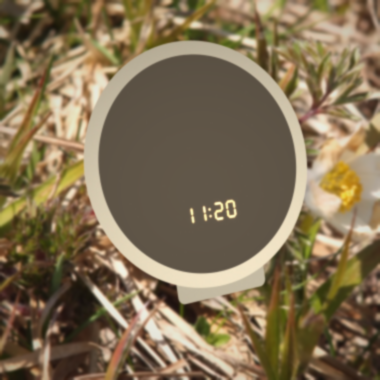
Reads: 11 h 20 min
